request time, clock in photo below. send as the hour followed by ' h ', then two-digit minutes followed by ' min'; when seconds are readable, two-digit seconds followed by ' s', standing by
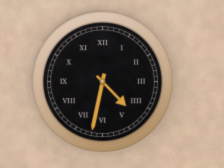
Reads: 4 h 32 min
